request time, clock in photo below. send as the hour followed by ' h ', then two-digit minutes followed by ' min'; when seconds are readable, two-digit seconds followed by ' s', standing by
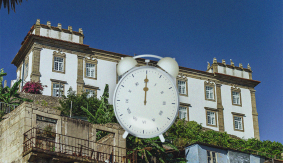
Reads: 12 h 00 min
